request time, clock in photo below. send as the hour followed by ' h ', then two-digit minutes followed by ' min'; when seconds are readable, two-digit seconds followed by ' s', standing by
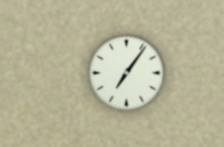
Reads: 7 h 06 min
